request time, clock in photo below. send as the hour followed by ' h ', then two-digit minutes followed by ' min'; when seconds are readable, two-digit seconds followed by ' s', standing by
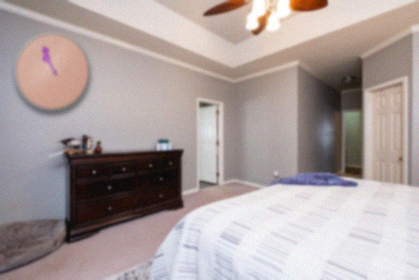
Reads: 10 h 56 min
